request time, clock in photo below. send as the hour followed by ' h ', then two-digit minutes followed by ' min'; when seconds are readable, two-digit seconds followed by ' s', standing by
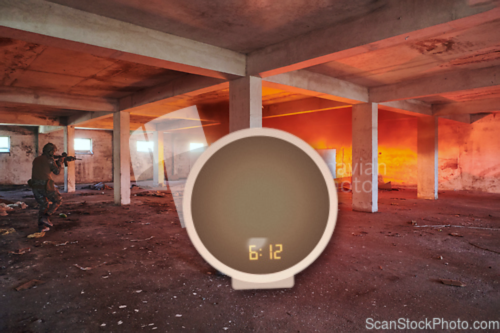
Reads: 6 h 12 min
